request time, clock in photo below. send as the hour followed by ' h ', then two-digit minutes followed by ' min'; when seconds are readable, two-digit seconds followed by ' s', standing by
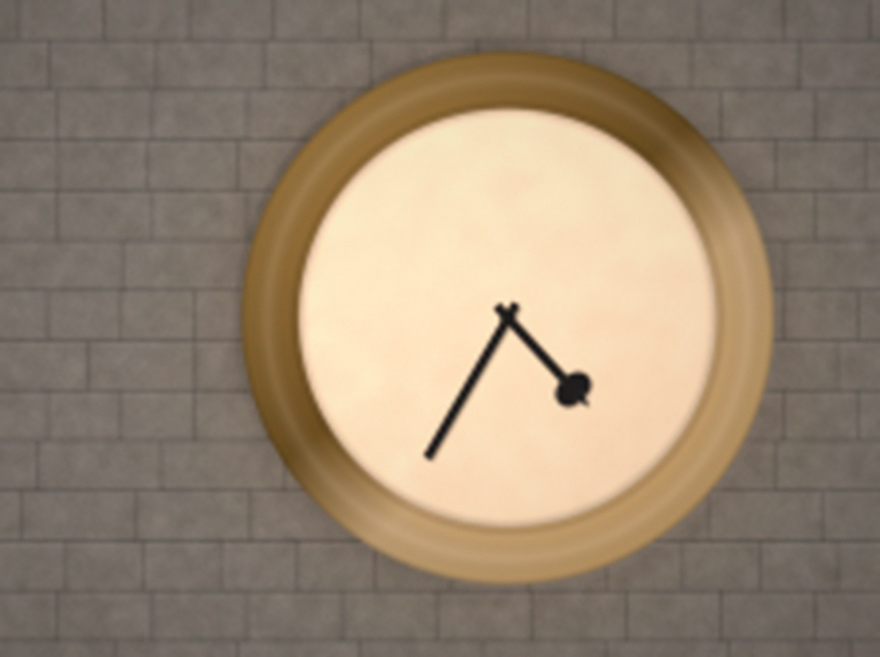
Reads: 4 h 35 min
